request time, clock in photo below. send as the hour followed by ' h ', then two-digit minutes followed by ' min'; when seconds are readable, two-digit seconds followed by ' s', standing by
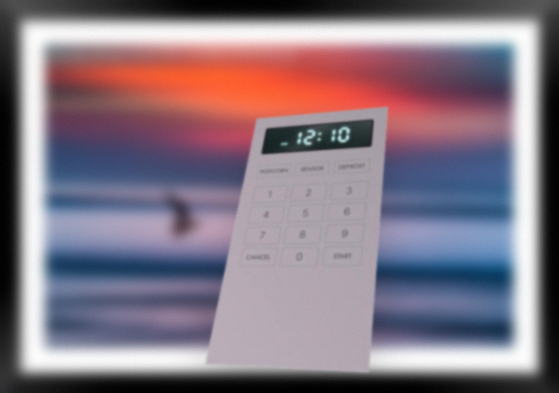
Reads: 12 h 10 min
